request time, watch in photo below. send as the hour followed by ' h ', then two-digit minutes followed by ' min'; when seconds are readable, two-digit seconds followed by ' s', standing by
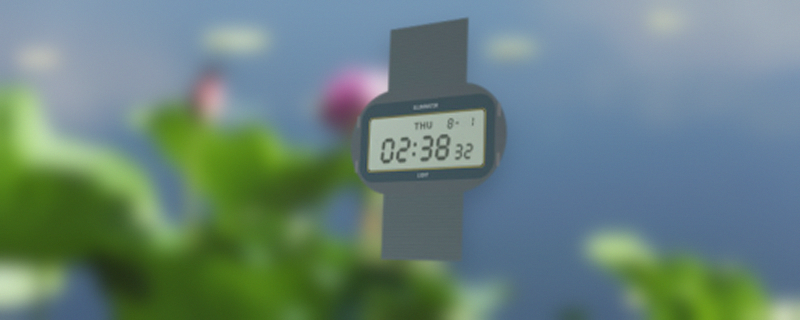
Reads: 2 h 38 min 32 s
